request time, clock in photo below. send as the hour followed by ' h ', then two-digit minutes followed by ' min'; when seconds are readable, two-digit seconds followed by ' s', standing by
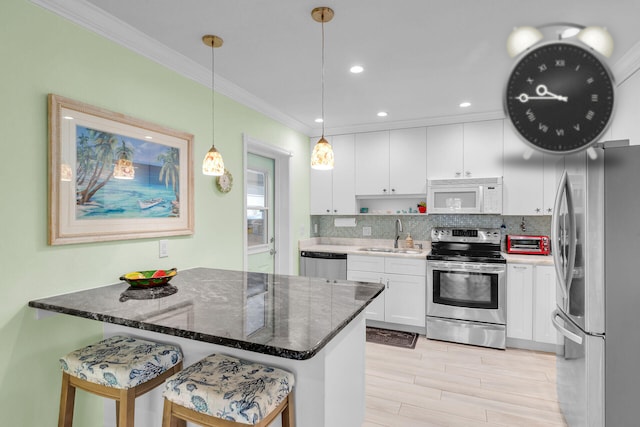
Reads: 9 h 45 min
